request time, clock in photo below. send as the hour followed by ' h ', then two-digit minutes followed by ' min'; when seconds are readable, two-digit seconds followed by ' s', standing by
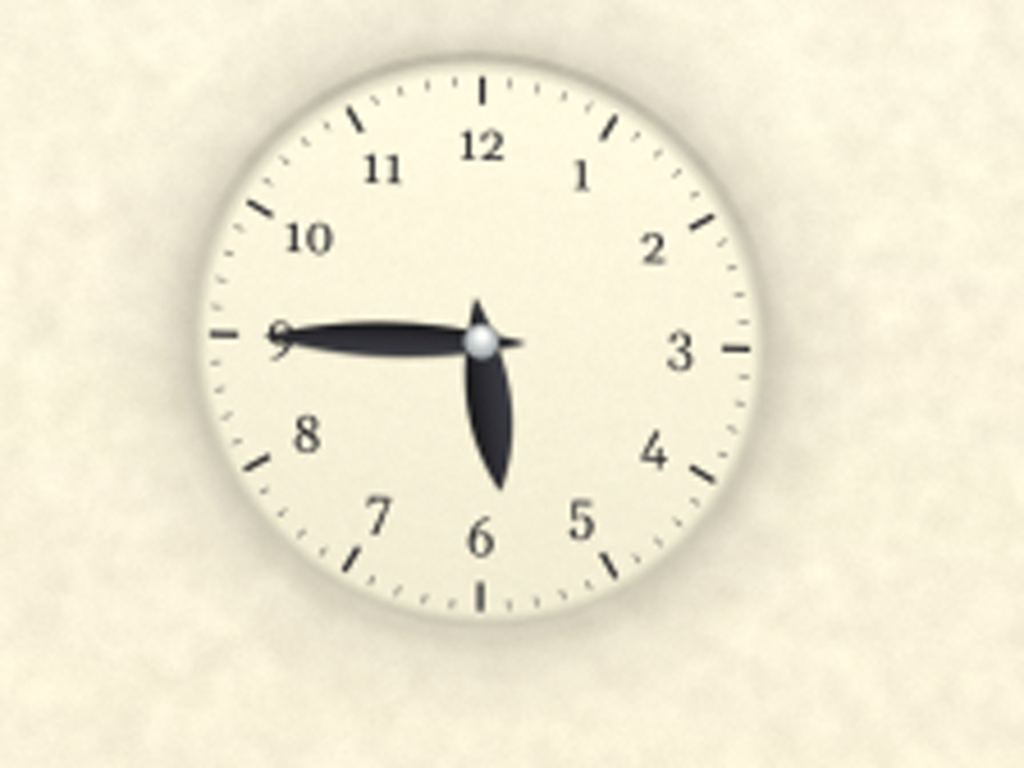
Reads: 5 h 45 min
